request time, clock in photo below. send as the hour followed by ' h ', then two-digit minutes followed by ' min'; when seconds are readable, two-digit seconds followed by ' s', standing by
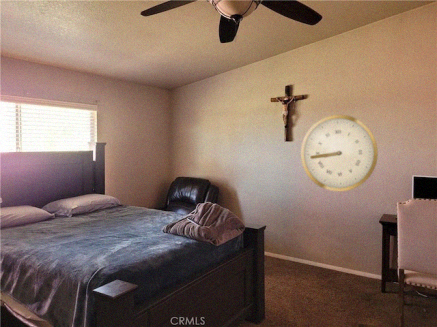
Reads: 8 h 44 min
